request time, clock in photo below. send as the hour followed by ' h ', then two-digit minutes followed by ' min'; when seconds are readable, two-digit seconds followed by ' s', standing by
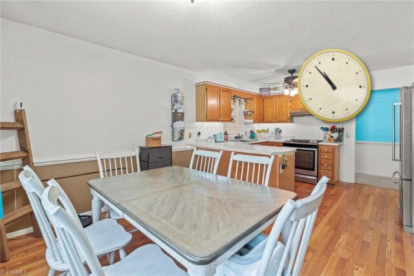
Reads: 10 h 53 min
